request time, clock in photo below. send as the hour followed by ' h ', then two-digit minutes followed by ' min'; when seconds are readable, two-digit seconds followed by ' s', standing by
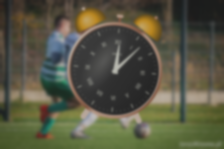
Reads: 12 h 07 min
